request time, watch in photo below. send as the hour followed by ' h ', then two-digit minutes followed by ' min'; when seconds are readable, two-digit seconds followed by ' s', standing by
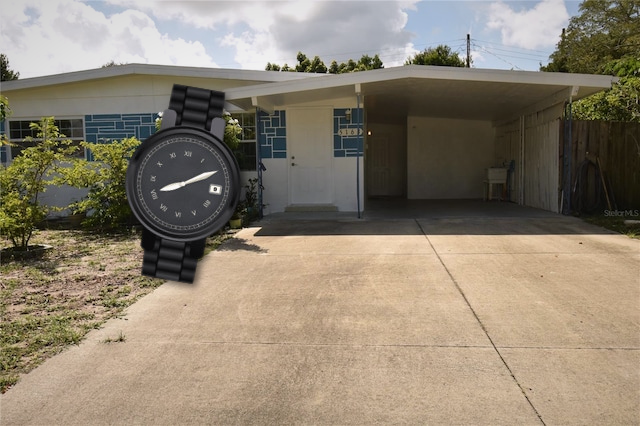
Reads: 8 h 10 min
